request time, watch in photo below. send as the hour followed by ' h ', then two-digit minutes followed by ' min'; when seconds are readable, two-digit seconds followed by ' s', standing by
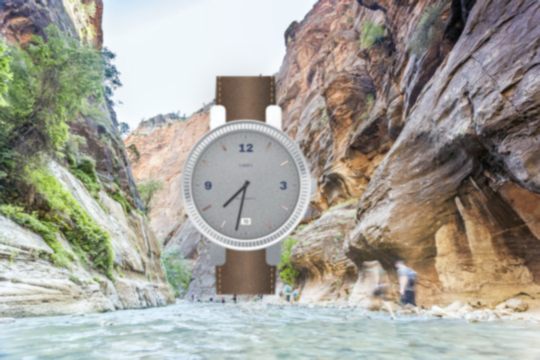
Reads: 7 h 32 min
